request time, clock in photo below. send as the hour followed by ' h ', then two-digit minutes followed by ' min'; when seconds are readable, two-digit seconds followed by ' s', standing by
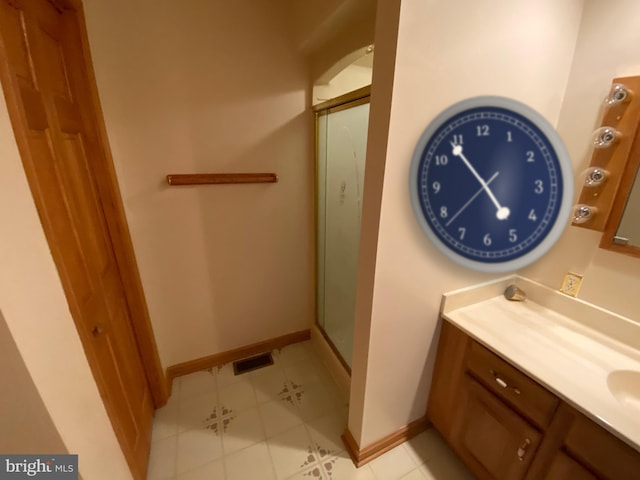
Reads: 4 h 53 min 38 s
